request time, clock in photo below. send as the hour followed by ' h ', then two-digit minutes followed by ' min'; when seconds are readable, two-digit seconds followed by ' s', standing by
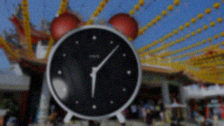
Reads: 6 h 07 min
